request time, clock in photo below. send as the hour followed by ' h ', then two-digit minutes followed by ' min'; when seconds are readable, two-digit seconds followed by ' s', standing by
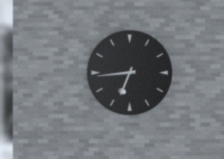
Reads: 6 h 44 min
